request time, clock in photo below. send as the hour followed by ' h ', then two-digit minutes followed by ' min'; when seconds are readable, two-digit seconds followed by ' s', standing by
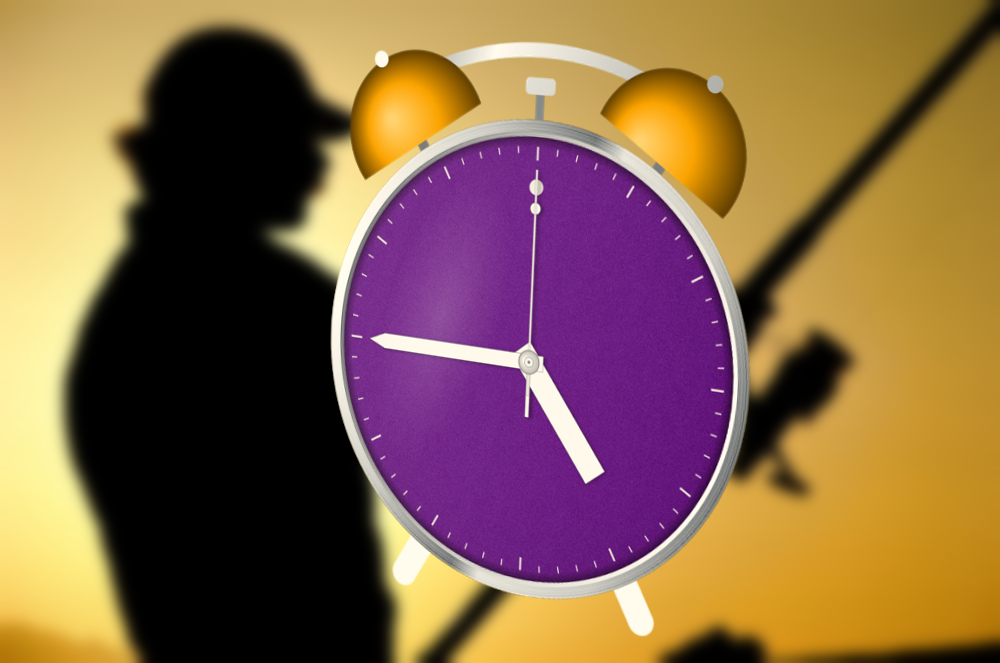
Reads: 4 h 45 min 00 s
